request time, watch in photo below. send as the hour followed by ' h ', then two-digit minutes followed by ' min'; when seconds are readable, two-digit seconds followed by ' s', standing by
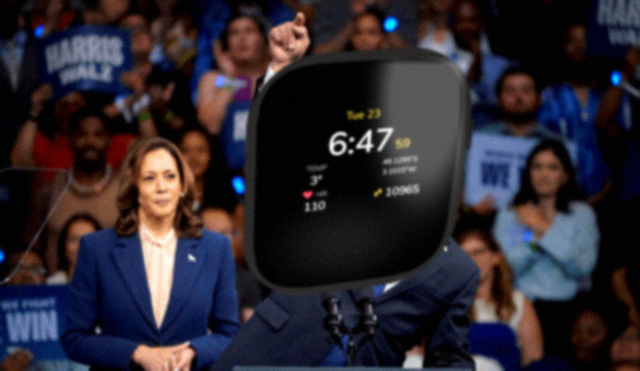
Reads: 6 h 47 min
